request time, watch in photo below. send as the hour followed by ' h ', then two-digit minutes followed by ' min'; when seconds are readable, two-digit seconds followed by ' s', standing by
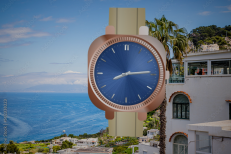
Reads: 8 h 14 min
